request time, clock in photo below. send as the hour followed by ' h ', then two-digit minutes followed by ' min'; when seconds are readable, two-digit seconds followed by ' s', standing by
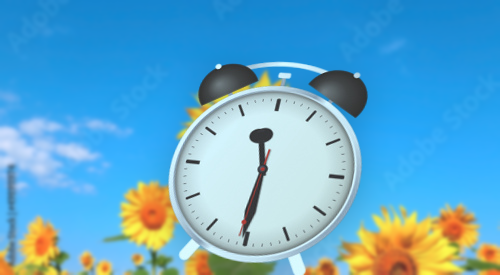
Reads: 11 h 30 min 31 s
